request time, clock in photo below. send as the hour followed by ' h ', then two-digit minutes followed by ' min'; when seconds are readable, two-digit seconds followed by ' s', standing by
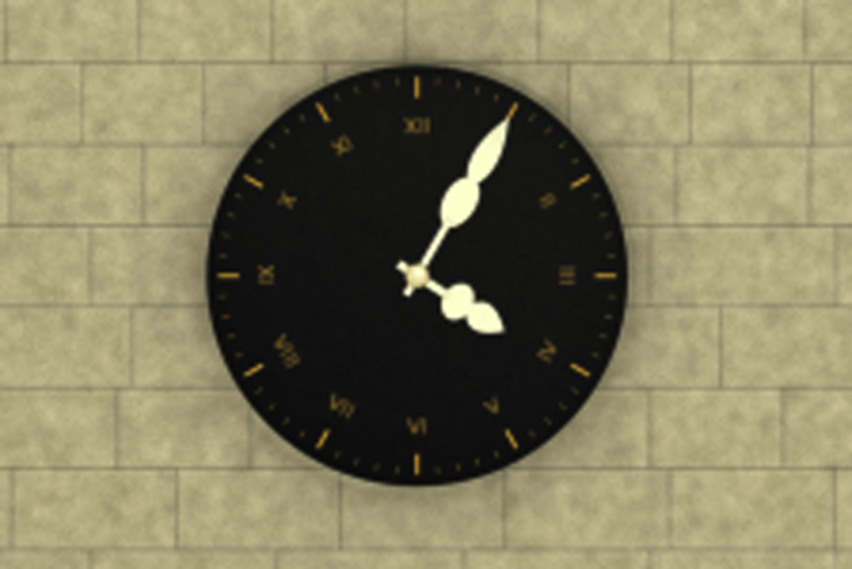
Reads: 4 h 05 min
